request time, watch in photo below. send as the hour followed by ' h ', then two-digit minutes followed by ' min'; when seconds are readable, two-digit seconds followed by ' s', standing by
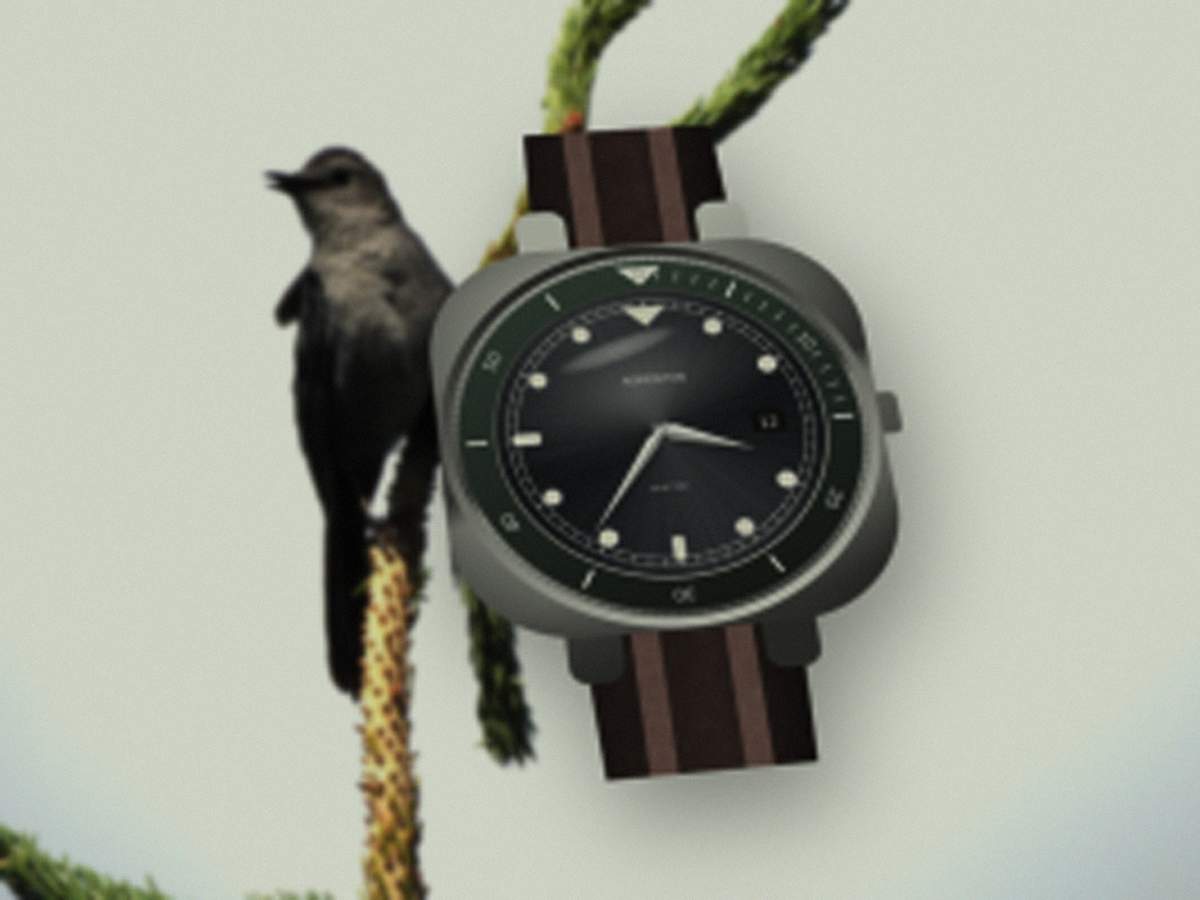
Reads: 3 h 36 min
